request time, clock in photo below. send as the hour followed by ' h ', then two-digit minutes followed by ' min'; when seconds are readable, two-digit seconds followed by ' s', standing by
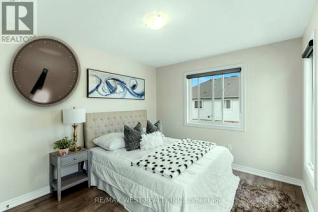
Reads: 6 h 35 min
